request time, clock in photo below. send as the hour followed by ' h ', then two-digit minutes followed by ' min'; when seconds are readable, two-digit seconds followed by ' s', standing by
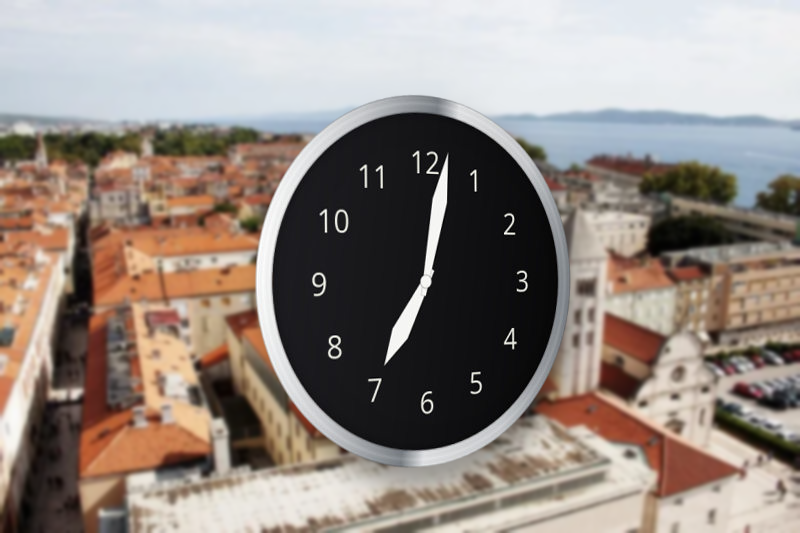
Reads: 7 h 02 min
